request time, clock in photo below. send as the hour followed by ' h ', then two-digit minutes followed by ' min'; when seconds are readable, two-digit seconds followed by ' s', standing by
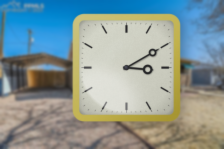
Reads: 3 h 10 min
